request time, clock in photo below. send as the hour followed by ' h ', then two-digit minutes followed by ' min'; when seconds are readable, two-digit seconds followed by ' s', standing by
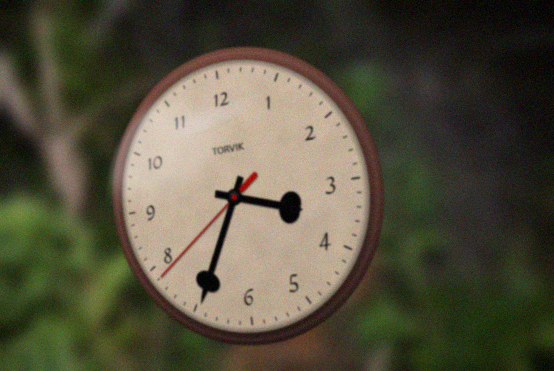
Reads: 3 h 34 min 39 s
